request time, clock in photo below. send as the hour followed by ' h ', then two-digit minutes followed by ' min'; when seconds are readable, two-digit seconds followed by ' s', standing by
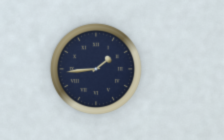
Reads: 1 h 44 min
